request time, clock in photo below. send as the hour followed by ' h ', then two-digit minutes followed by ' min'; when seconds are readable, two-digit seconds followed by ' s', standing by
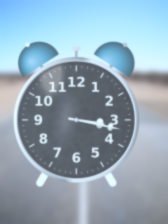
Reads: 3 h 17 min
